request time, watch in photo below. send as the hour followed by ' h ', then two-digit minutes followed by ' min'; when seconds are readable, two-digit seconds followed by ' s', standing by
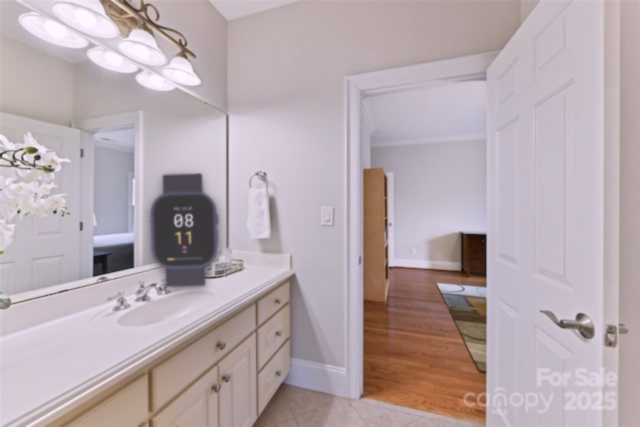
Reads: 8 h 11 min
